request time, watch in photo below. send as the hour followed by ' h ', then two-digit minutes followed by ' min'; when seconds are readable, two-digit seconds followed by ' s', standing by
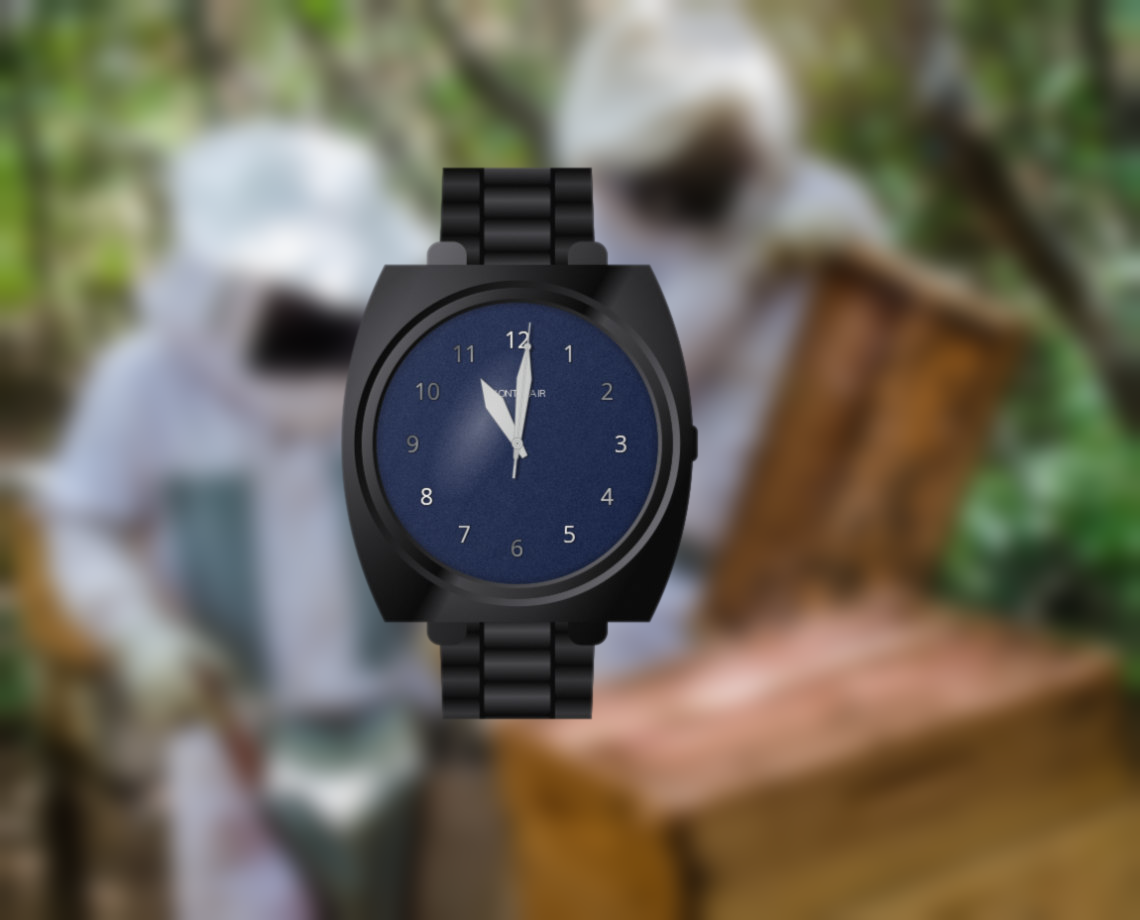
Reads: 11 h 01 min 01 s
